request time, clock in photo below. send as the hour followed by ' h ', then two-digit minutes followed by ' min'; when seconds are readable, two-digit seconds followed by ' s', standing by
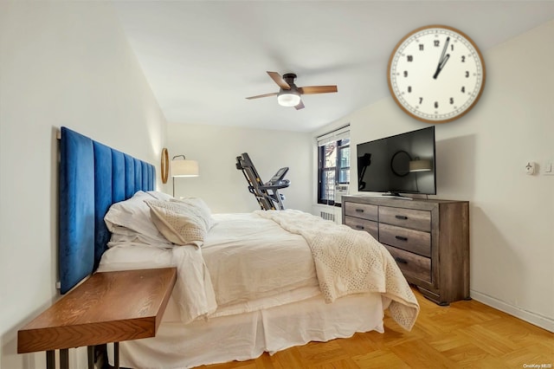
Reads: 1 h 03 min
